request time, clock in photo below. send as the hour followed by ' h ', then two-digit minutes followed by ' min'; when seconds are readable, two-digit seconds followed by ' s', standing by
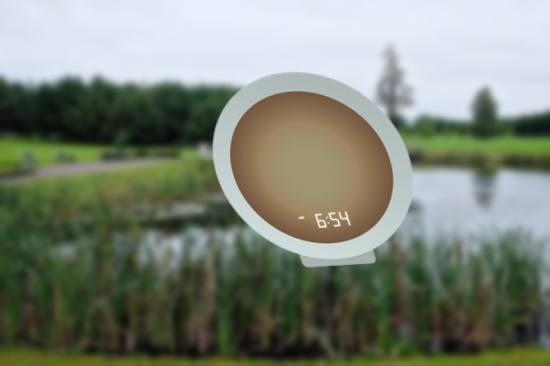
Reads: 6 h 54 min
